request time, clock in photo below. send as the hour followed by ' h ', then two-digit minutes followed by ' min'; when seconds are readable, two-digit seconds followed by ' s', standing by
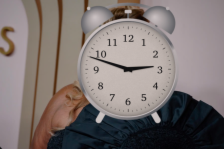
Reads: 2 h 48 min
